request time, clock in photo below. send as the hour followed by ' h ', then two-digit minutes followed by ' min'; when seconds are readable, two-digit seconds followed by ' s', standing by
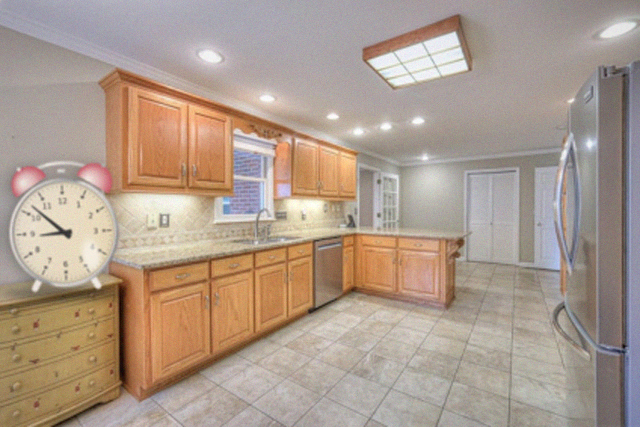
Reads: 8 h 52 min
